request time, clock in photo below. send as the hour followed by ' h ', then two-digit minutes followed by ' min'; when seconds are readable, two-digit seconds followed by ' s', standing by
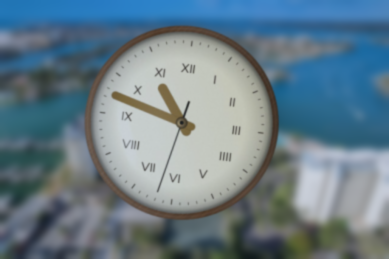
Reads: 10 h 47 min 32 s
